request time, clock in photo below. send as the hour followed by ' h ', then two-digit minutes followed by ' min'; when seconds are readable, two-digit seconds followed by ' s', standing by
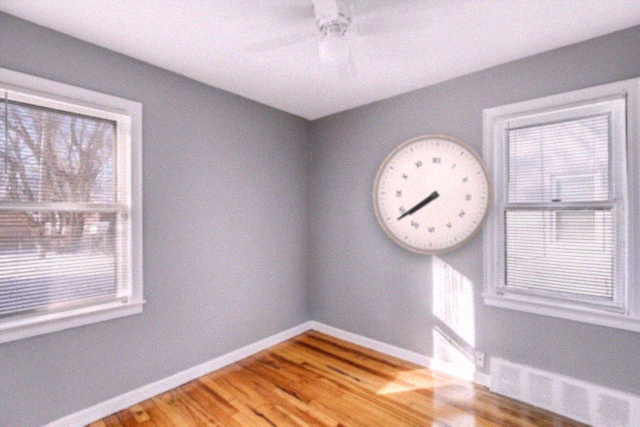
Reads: 7 h 39 min
